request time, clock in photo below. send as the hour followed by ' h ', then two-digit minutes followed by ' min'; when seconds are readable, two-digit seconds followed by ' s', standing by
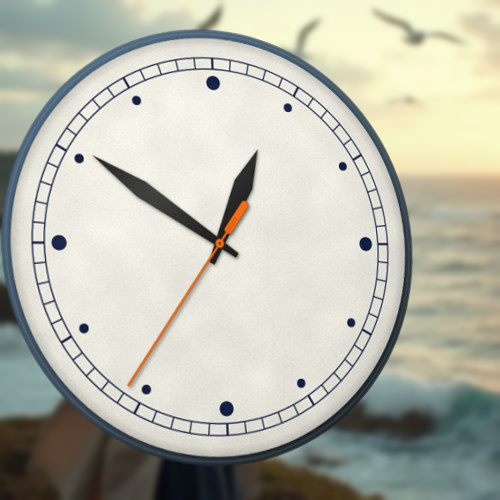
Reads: 12 h 50 min 36 s
